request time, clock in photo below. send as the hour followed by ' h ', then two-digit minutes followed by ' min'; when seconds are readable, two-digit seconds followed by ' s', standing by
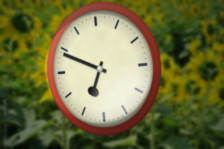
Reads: 6 h 49 min
